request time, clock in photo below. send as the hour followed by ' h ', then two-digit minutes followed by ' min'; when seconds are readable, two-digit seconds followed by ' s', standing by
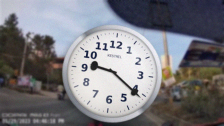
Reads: 9 h 21 min
